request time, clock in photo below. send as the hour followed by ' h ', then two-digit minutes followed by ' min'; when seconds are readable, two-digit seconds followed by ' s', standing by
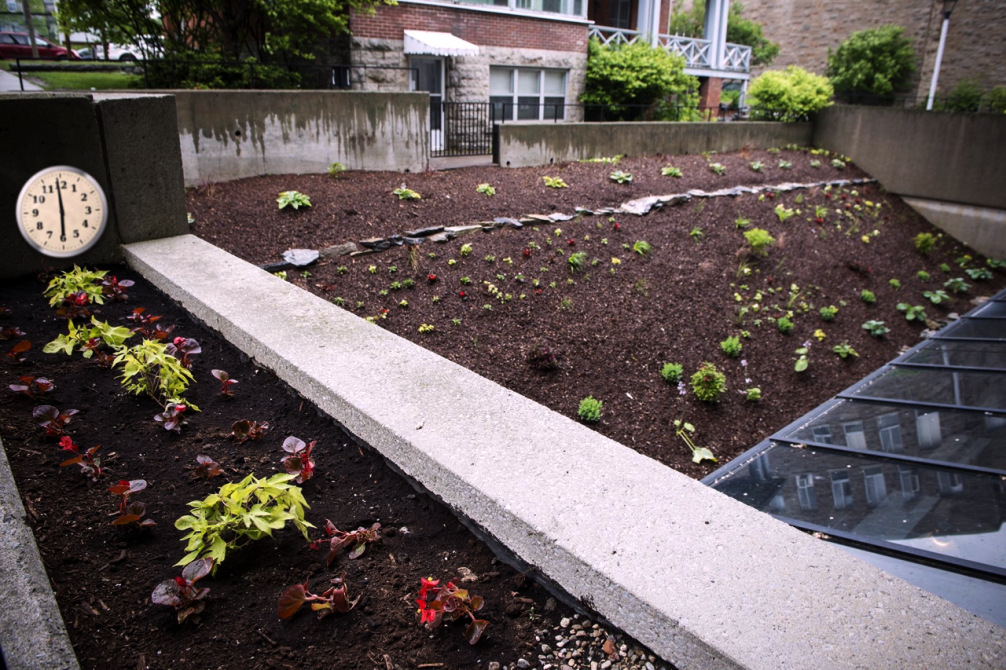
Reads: 5 h 59 min
